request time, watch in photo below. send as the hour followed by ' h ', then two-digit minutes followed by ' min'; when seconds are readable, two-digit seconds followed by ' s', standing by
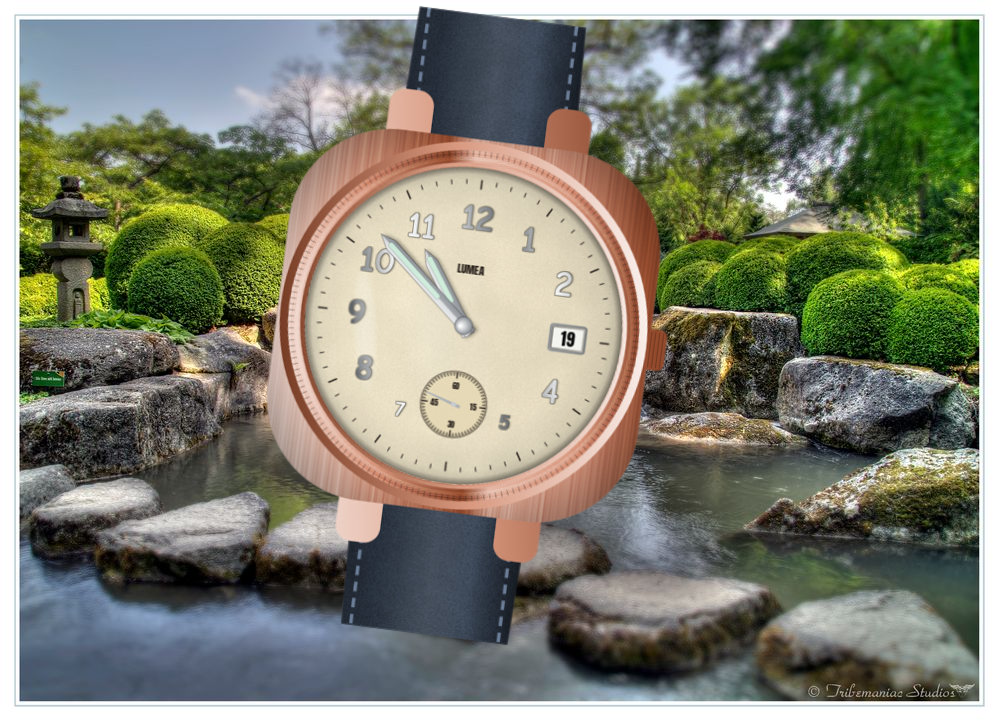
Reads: 10 h 51 min 48 s
